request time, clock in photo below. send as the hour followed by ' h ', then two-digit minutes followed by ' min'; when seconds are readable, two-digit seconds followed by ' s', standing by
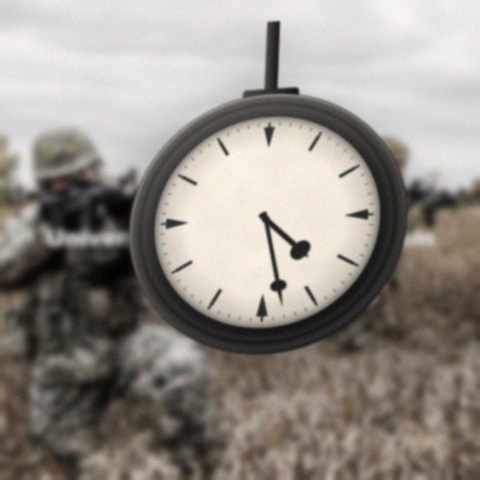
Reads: 4 h 28 min
